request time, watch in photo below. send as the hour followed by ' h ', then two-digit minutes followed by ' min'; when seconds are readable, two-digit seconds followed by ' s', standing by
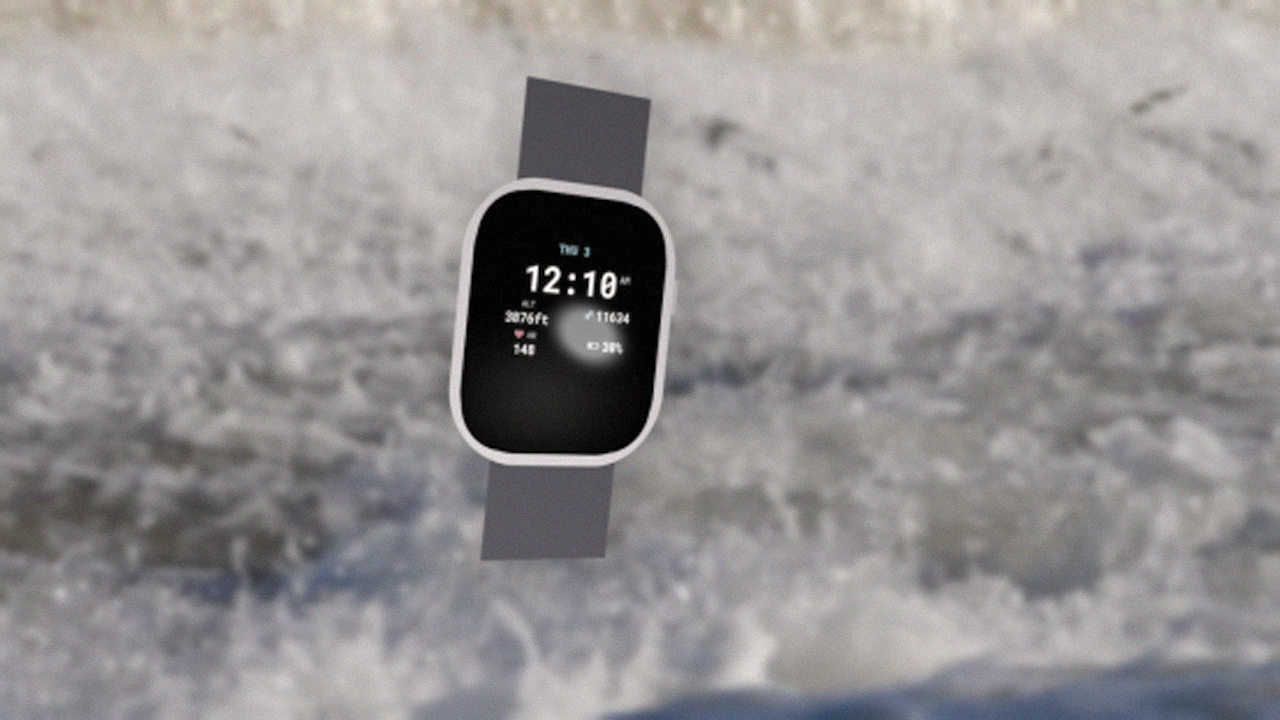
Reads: 12 h 10 min
